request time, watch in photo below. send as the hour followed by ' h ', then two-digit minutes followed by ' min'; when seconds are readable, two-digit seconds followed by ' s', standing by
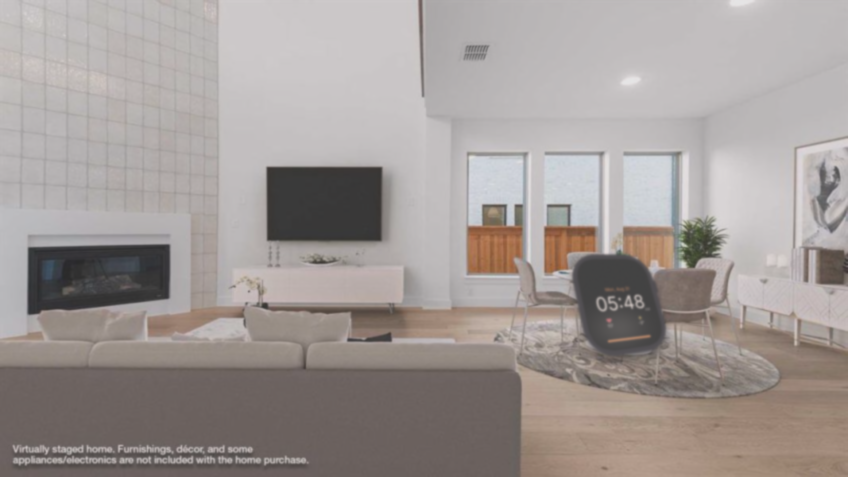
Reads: 5 h 48 min
